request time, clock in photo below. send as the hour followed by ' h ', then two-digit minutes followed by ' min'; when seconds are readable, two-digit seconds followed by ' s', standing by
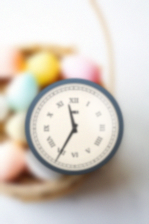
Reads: 11 h 35 min
